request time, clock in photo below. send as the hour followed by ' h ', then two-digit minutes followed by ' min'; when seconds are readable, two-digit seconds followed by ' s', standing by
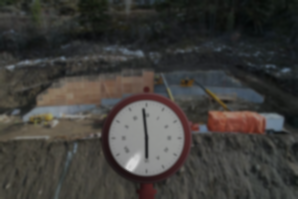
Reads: 5 h 59 min
